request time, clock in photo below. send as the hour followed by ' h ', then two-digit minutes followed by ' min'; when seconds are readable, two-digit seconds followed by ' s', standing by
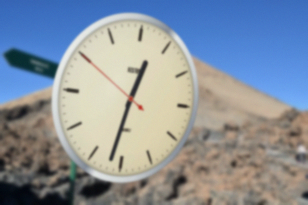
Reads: 12 h 31 min 50 s
